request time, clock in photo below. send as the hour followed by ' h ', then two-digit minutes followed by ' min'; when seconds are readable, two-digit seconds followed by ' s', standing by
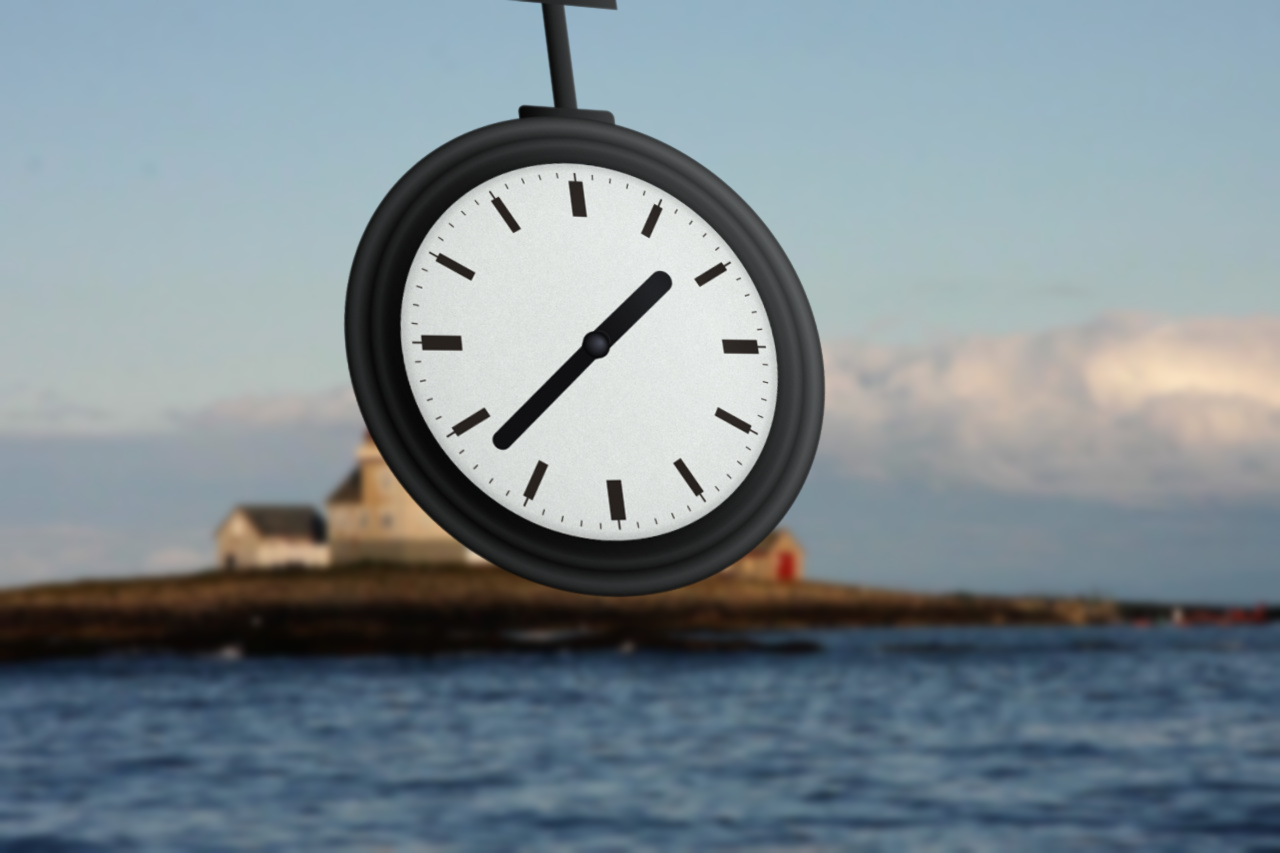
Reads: 1 h 38 min
